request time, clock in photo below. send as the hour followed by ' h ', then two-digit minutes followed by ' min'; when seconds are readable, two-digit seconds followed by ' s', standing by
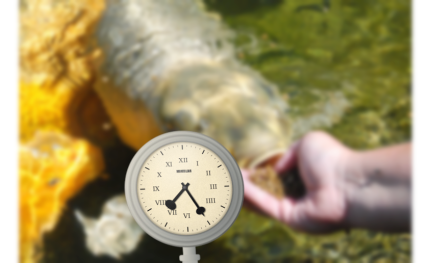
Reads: 7 h 25 min
